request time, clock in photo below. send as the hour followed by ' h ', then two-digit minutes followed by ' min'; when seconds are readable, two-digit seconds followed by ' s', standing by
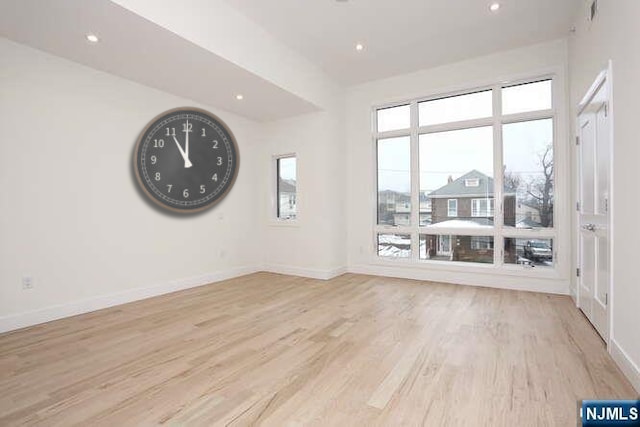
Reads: 11 h 00 min
